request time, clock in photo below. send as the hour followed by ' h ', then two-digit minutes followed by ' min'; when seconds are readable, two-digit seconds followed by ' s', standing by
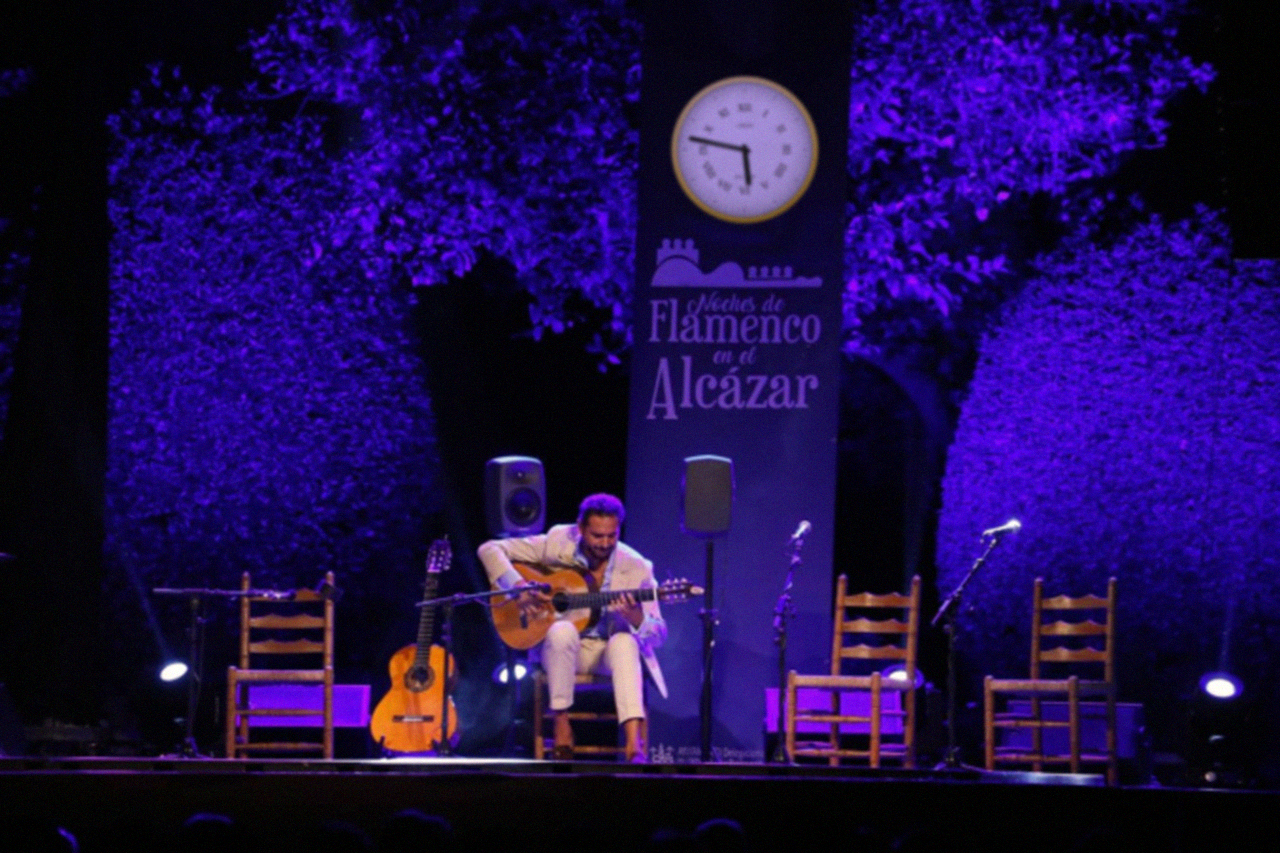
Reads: 5 h 47 min
